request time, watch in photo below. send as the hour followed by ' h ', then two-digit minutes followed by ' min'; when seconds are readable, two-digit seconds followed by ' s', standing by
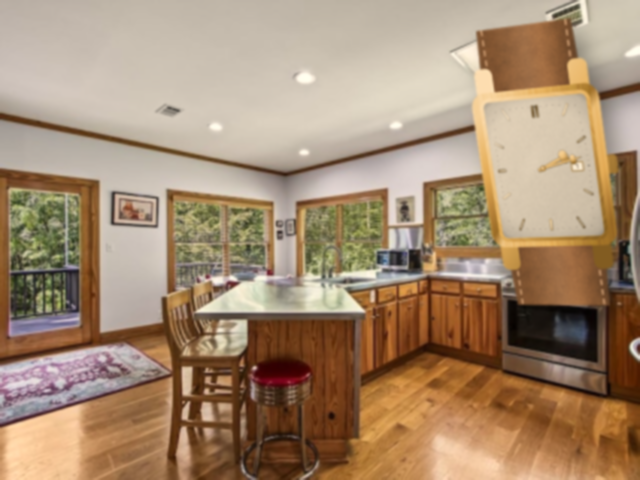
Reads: 2 h 13 min
